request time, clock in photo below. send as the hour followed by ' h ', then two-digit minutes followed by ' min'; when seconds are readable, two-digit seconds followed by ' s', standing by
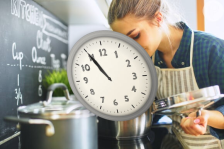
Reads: 10 h 55 min
